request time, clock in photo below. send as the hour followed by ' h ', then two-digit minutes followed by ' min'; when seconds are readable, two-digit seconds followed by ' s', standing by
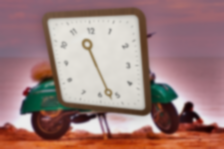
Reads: 11 h 27 min
